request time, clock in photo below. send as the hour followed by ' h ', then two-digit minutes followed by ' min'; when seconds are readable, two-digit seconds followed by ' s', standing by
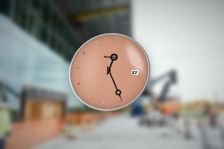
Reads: 12 h 25 min
